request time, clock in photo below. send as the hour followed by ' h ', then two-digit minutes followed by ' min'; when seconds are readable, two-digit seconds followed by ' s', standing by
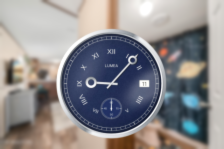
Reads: 9 h 07 min
